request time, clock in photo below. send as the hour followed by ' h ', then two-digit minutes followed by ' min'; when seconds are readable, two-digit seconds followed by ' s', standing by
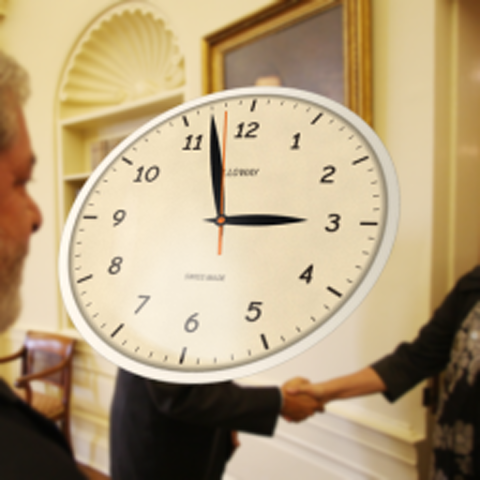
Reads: 2 h 56 min 58 s
